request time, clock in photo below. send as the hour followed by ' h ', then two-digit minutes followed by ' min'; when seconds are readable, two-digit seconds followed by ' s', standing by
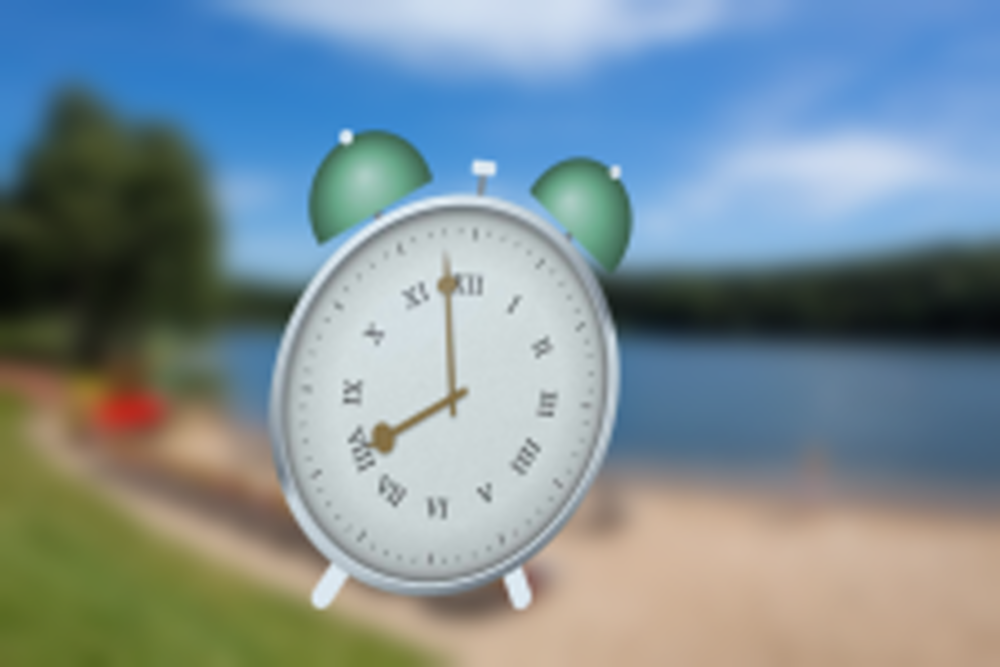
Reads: 7 h 58 min
